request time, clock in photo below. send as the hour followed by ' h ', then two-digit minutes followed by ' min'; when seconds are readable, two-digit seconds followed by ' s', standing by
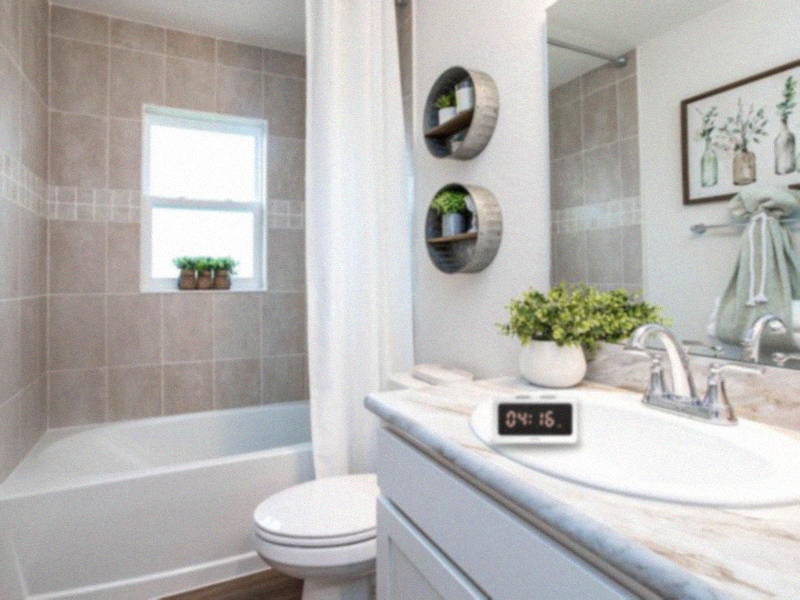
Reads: 4 h 16 min
